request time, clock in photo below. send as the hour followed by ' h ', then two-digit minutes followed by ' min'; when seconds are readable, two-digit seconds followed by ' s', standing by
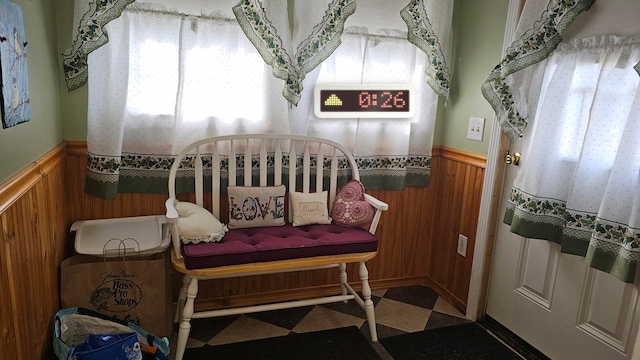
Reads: 0 h 26 min
